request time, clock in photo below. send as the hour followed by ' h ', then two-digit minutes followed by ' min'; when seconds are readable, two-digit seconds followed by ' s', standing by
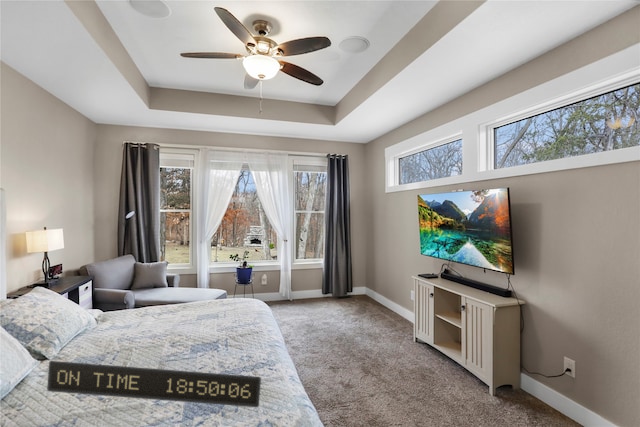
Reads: 18 h 50 min 06 s
